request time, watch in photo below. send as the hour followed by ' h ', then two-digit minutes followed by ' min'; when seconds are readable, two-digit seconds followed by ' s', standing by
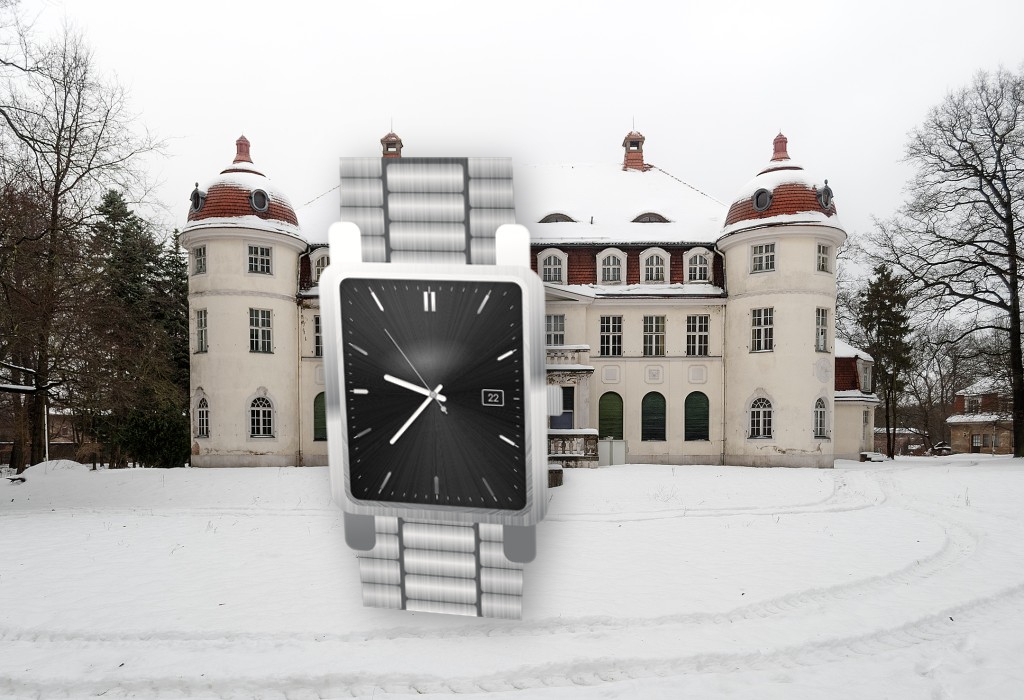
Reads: 9 h 36 min 54 s
